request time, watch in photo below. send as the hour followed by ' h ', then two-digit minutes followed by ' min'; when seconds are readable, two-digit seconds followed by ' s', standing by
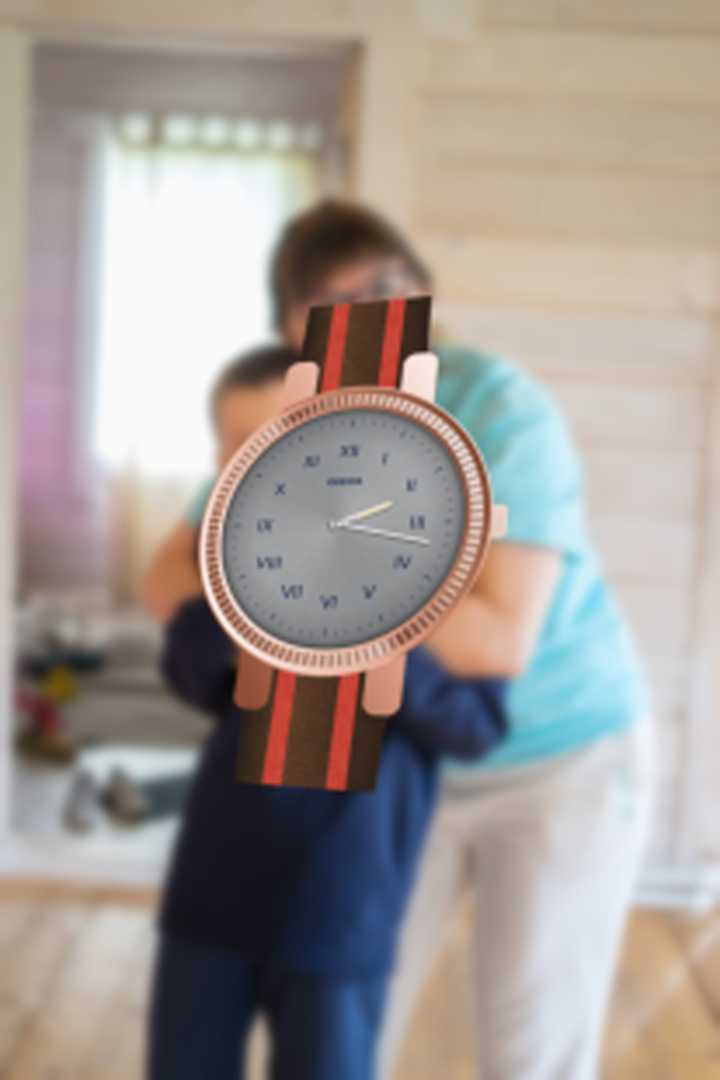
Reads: 2 h 17 min
